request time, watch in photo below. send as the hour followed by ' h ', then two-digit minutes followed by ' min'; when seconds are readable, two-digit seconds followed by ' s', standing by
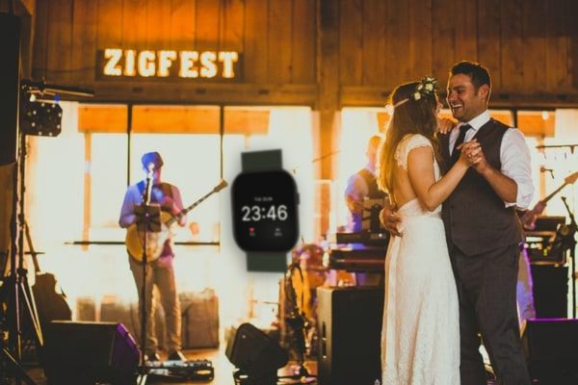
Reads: 23 h 46 min
